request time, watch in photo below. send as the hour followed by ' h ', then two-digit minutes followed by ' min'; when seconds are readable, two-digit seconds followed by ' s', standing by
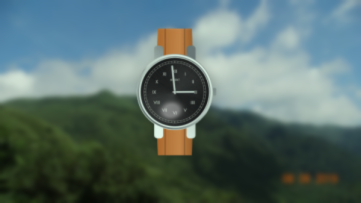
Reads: 2 h 59 min
